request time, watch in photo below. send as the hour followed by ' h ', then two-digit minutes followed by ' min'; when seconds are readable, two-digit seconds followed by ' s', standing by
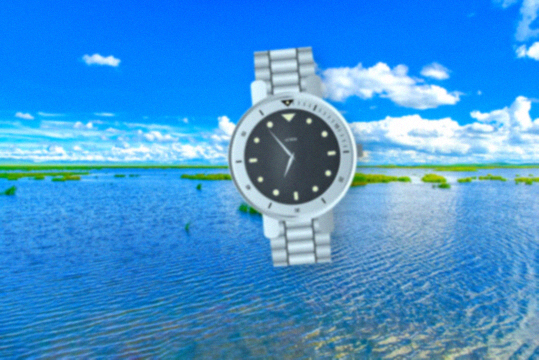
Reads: 6 h 54 min
